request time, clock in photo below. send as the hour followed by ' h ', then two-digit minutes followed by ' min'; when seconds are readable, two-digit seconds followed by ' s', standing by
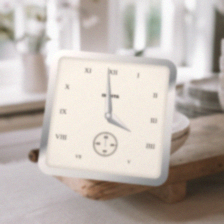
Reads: 3 h 59 min
